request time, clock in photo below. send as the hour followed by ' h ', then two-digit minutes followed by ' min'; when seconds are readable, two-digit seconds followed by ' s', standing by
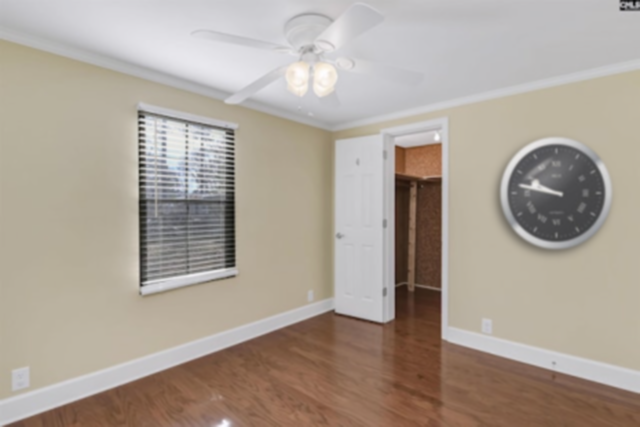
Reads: 9 h 47 min
